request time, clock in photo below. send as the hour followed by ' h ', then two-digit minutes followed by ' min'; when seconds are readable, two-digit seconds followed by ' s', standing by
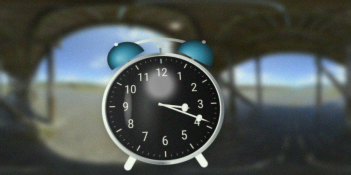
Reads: 3 h 19 min
